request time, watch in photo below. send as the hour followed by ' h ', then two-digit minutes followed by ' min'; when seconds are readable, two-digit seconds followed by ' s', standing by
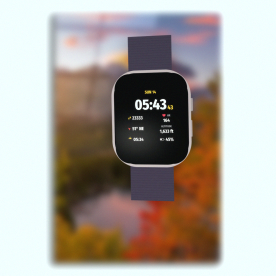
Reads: 5 h 43 min
